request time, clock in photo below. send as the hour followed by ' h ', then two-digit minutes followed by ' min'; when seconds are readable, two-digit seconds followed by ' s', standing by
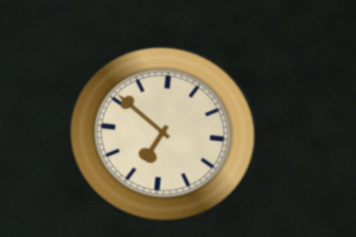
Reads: 6 h 51 min
